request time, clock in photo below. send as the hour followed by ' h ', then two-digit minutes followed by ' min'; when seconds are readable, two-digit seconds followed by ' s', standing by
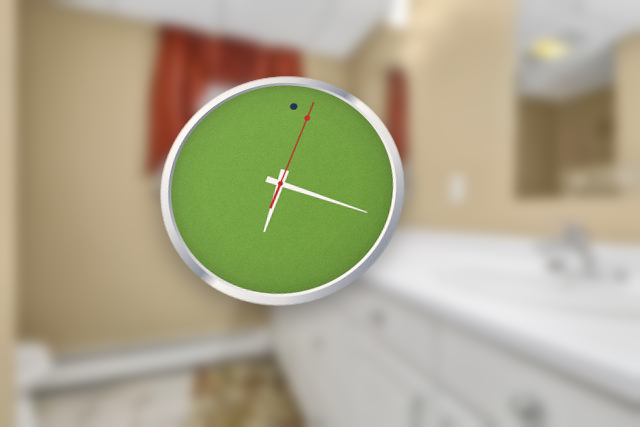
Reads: 6 h 17 min 02 s
